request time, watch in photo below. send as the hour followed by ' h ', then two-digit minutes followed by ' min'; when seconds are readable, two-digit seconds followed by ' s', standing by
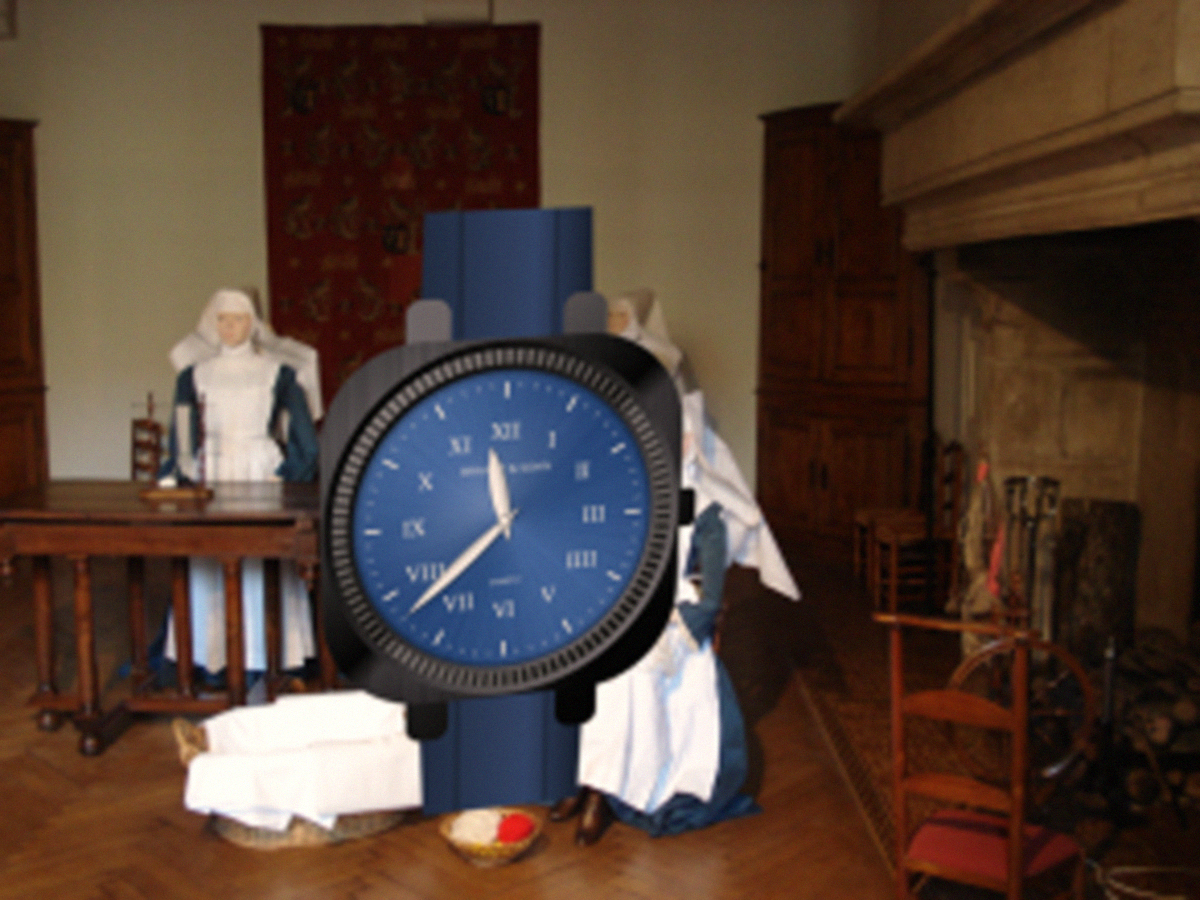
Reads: 11 h 38 min
